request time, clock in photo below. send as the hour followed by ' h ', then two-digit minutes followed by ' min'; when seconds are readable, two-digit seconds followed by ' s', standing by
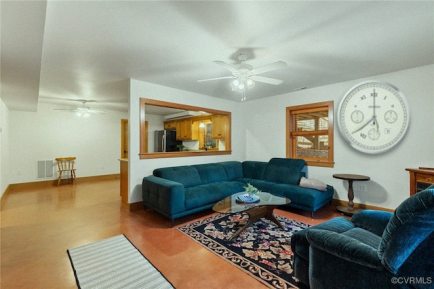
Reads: 5 h 39 min
